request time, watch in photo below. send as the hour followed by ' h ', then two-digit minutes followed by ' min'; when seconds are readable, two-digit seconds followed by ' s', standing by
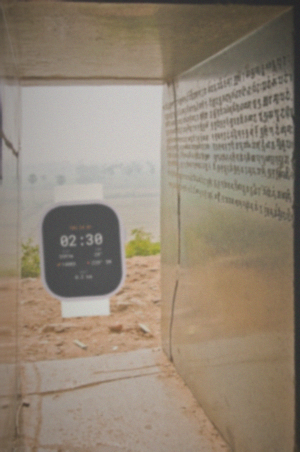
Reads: 2 h 30 min
